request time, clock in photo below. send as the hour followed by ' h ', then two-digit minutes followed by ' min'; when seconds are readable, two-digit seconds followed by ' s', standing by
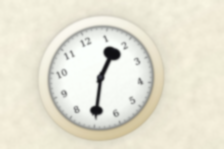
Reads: 1 h 35 min
